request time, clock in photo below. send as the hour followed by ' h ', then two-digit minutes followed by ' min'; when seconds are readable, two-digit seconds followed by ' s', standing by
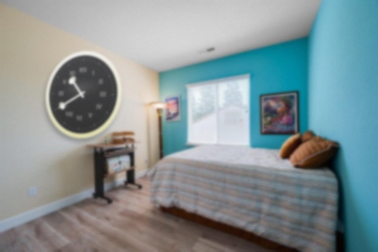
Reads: 10 h 40 min
